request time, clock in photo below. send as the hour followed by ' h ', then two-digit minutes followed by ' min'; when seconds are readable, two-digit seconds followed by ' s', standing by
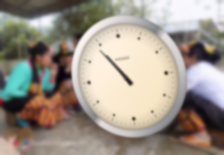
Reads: 10 h 54 min
